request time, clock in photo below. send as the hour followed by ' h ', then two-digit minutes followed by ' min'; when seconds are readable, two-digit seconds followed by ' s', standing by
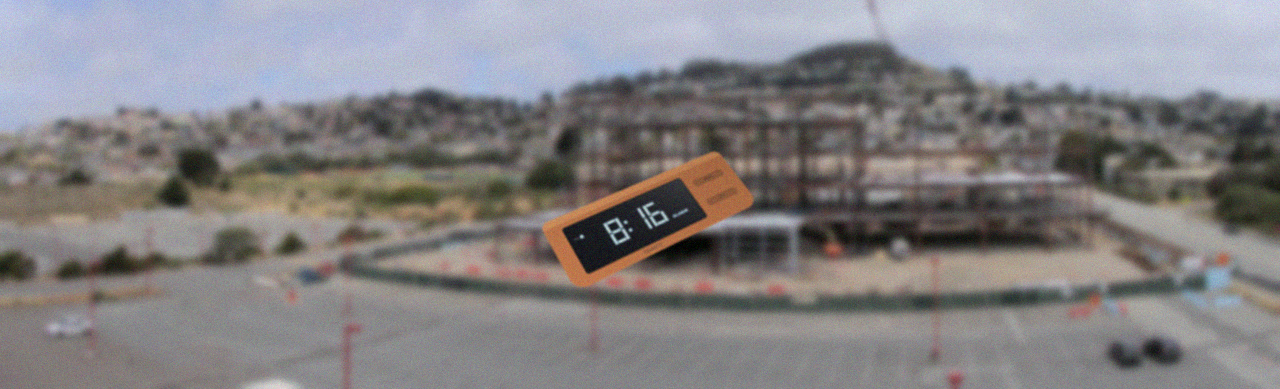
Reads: 8 h 16 min
